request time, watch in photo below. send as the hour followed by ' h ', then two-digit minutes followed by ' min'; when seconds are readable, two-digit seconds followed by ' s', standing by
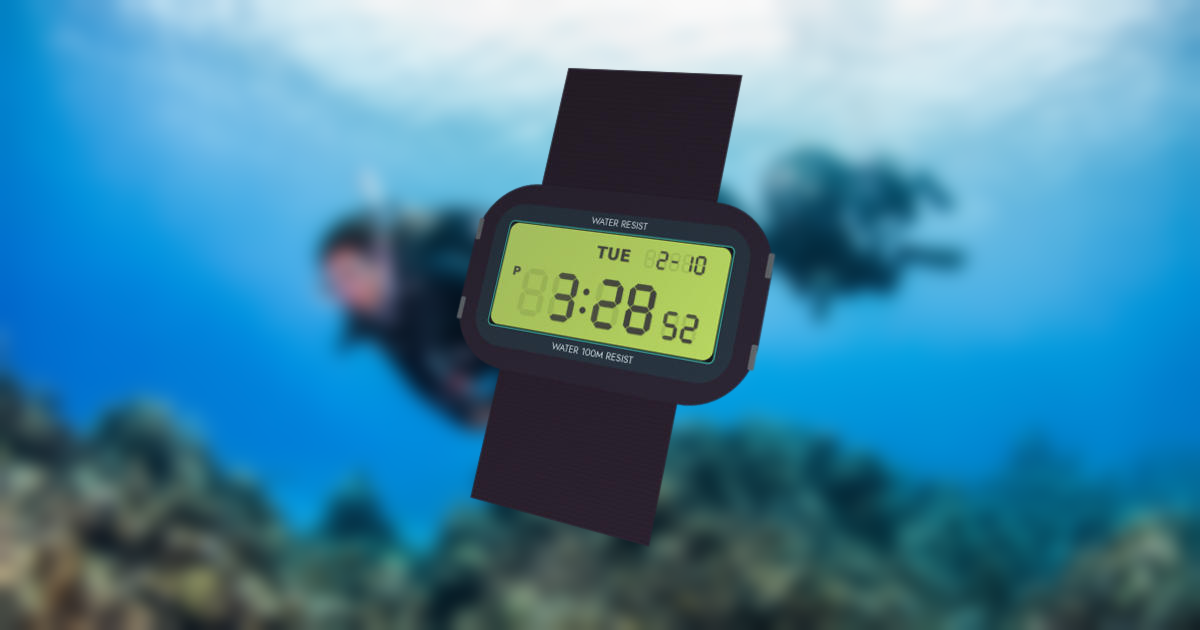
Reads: 3 h 28 min 52 s
